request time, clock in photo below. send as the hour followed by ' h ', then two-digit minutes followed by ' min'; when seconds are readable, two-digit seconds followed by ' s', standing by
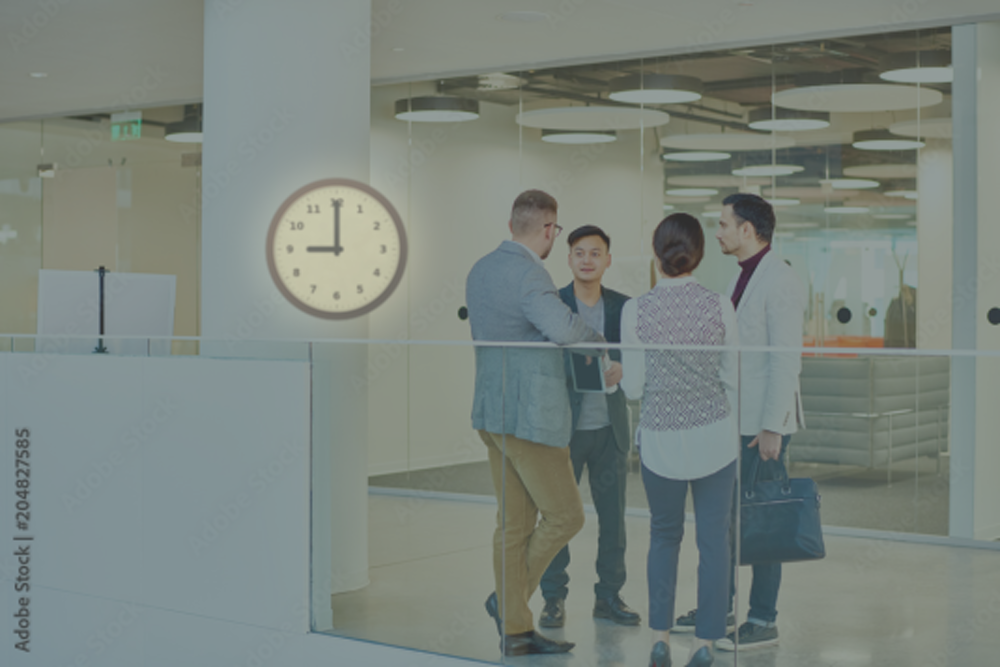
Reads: 9 h 00 min
